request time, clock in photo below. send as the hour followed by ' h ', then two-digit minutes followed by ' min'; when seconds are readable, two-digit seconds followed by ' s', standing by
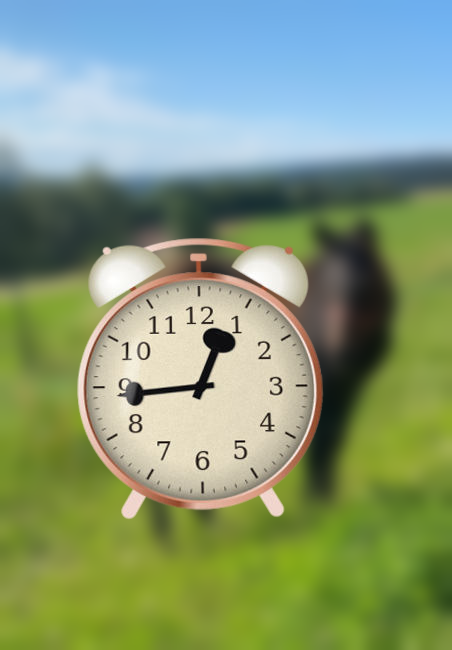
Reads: 12 h 44 min
